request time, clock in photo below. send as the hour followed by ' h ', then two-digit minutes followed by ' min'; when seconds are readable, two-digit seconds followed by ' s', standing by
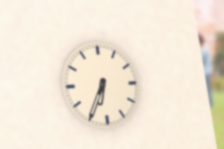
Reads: 6 h 35 min
